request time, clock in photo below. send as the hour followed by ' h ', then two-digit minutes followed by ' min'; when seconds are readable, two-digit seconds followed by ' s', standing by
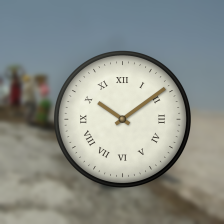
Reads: 10 h 09 min
